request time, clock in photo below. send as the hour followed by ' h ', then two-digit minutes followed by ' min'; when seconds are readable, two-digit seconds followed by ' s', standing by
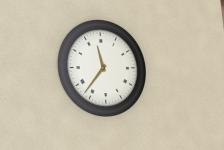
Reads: 11 h 37 min
